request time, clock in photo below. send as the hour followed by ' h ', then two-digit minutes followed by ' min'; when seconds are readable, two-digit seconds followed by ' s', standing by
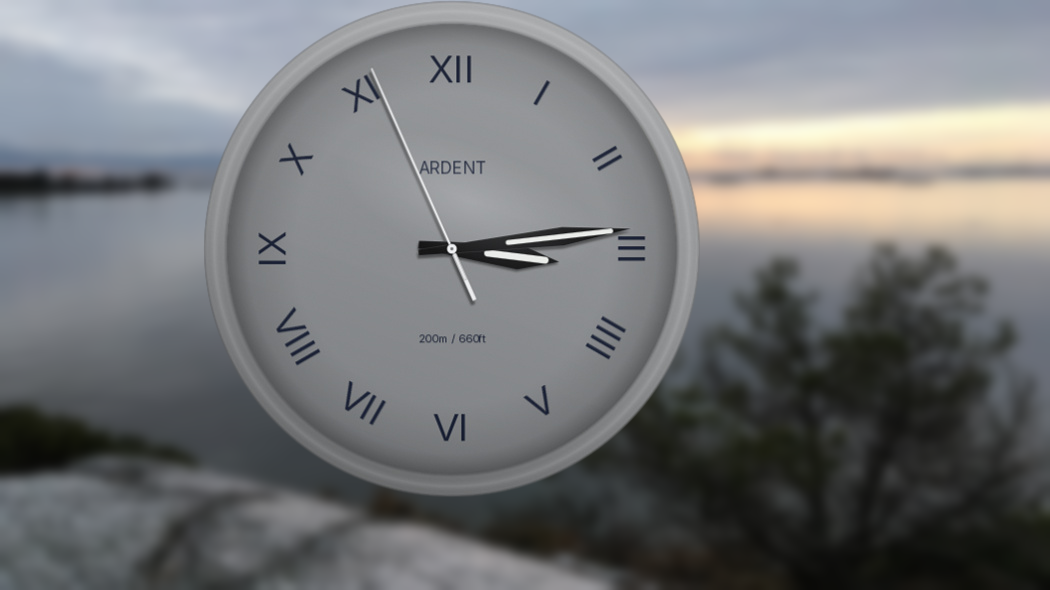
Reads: 3 h 13 min 56 s
